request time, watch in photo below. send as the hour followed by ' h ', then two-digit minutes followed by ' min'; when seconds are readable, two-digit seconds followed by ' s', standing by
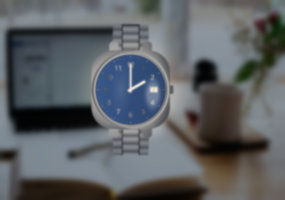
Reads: 2 h 00 min
